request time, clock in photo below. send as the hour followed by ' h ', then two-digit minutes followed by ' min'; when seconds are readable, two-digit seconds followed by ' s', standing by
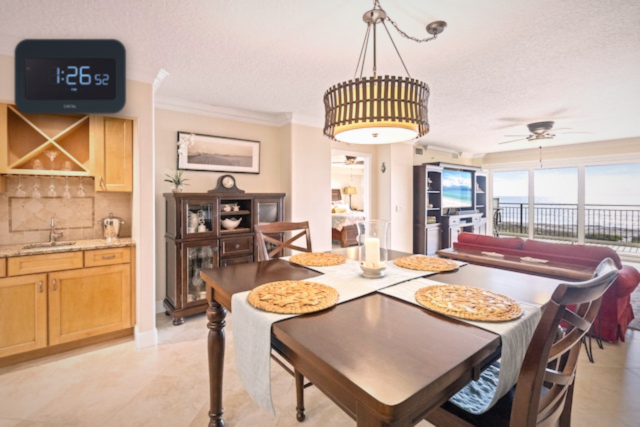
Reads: 1 h 26 min 52 s
